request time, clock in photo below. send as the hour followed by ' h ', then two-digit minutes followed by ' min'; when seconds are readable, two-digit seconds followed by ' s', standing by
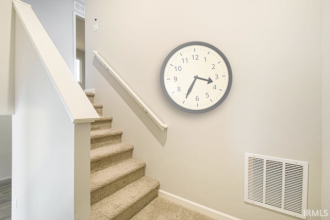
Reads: 3 h 35 min
